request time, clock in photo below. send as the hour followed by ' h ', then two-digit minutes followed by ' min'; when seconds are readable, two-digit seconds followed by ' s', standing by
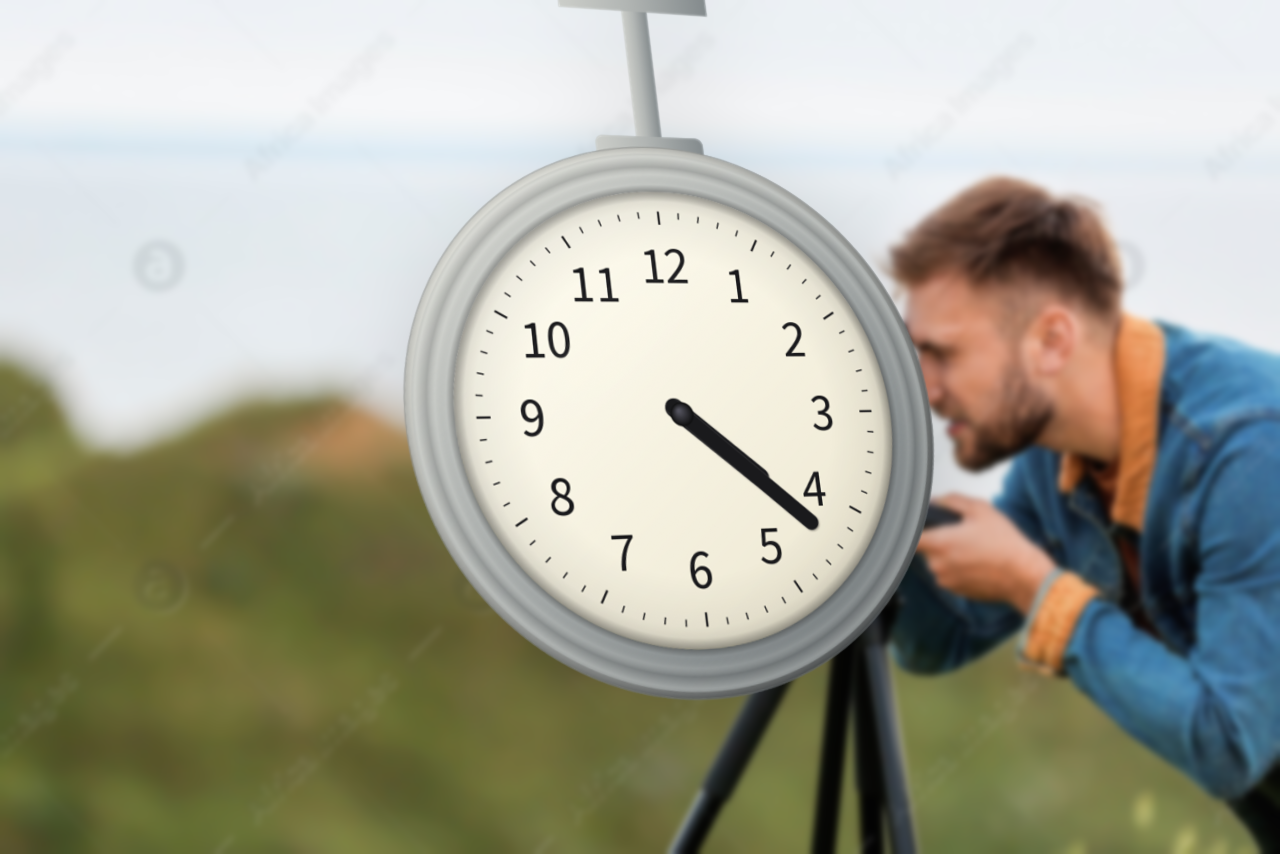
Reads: 4 h 22 min
